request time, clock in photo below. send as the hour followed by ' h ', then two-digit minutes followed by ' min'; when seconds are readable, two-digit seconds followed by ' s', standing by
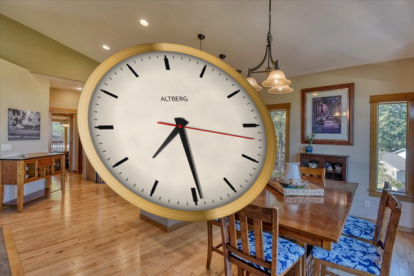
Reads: 7 h 29 min 17 s
